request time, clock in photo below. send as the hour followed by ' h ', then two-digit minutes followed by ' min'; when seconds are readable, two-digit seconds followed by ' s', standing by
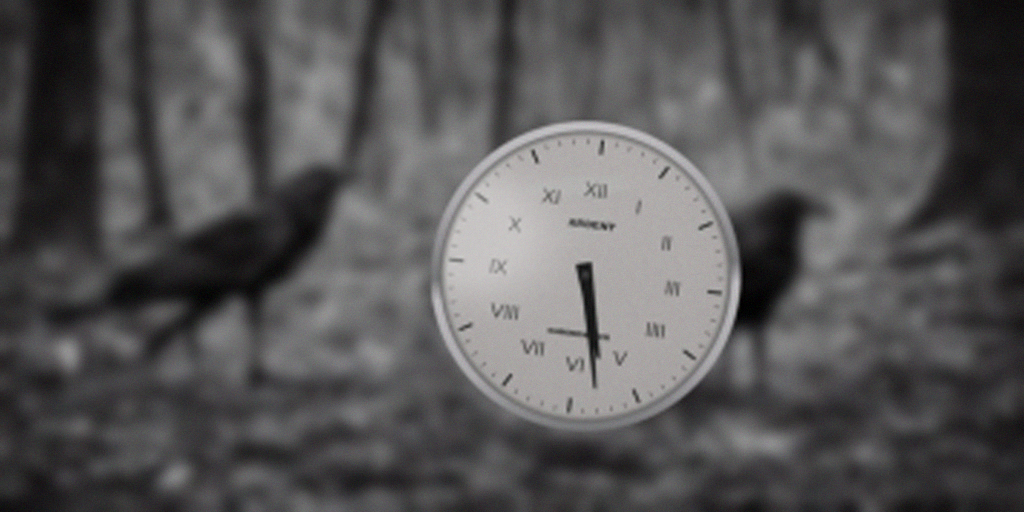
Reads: 5 h 28 min
